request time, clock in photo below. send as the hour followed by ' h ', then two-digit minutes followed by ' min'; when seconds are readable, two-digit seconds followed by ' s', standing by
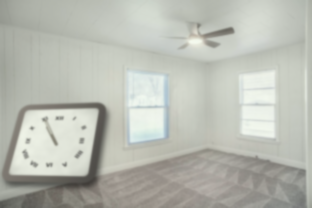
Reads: 10 h 55 min
